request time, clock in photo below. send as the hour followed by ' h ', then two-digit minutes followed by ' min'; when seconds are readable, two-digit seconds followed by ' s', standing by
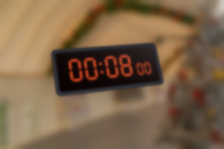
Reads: 0 h 08 min 00 s
